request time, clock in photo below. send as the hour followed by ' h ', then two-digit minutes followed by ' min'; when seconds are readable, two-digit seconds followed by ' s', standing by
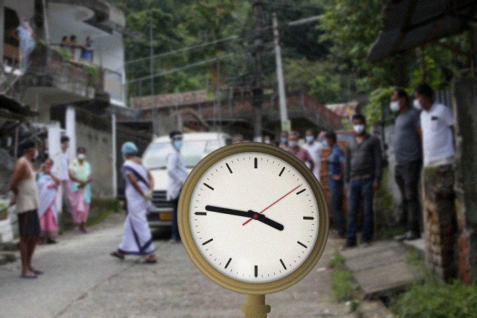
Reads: 3 h 46 min 09 s
